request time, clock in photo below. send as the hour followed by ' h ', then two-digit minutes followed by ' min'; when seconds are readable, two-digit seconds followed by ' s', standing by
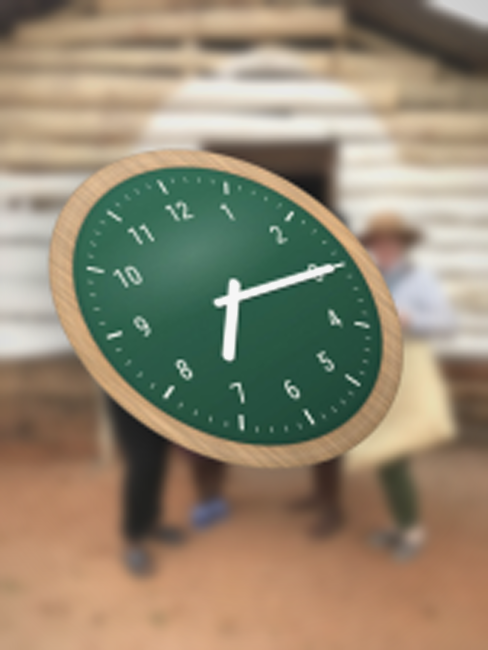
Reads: 7 h 15 min
